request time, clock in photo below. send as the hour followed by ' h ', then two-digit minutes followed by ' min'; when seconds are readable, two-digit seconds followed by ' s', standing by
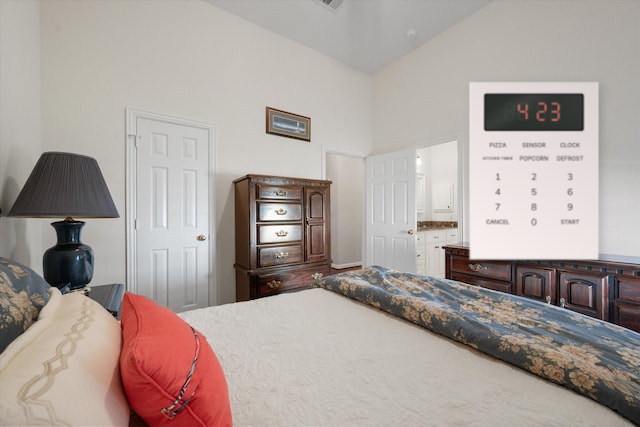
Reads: 4 h 23 min
